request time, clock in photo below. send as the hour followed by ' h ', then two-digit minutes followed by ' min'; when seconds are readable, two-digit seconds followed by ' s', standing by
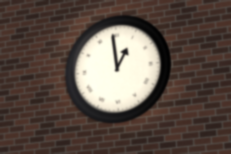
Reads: 12 h 59 min
